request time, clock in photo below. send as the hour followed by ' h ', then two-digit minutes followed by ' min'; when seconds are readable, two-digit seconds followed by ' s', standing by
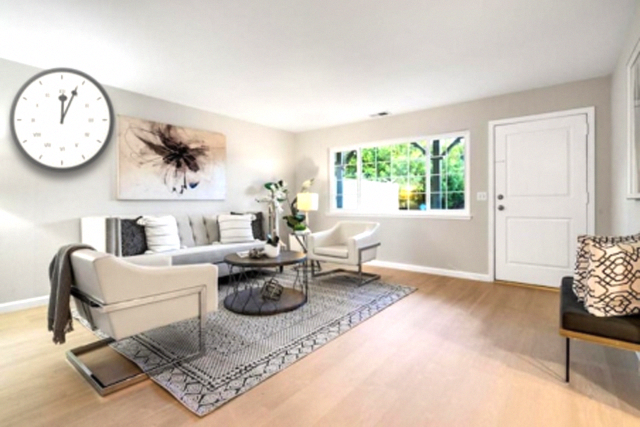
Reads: 12 h 04 min
